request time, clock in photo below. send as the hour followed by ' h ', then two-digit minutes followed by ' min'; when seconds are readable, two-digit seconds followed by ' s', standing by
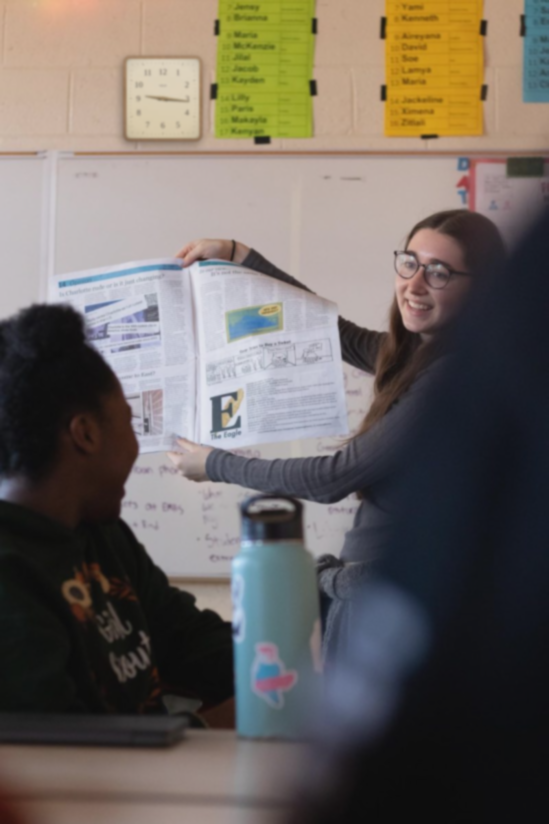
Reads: 9 h 16 min
